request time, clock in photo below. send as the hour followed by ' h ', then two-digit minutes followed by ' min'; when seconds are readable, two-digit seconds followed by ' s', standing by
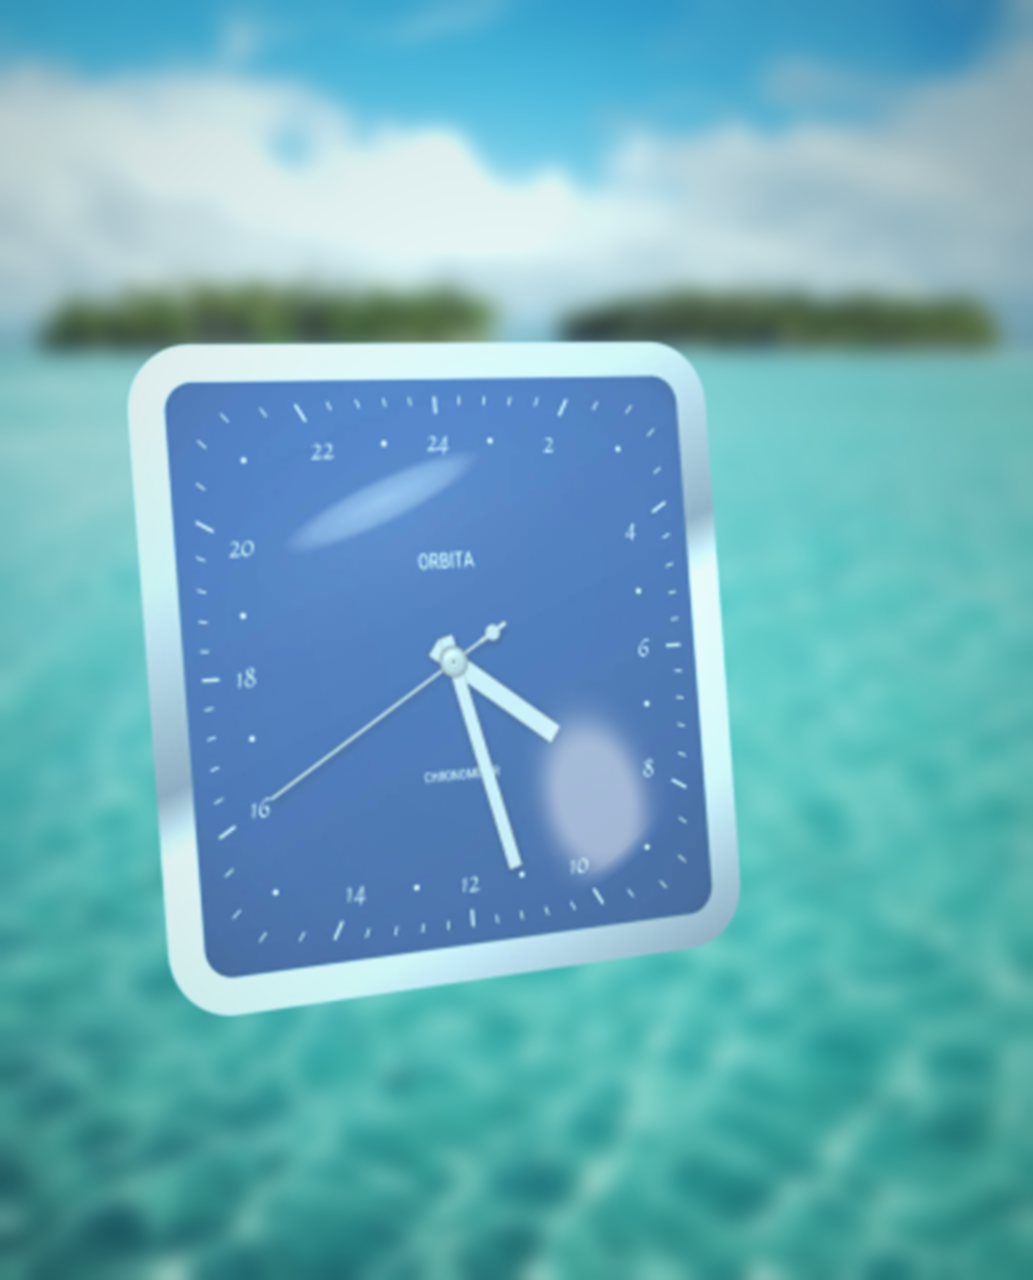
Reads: 8 h 27 min 40 s
